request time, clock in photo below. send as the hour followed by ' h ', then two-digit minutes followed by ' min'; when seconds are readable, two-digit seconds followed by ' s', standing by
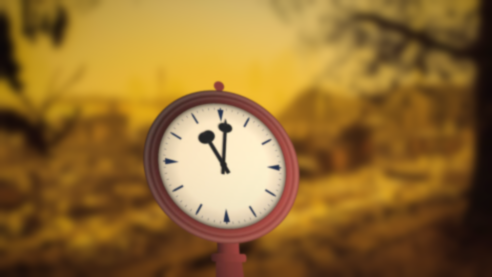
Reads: 11 h 01 min
